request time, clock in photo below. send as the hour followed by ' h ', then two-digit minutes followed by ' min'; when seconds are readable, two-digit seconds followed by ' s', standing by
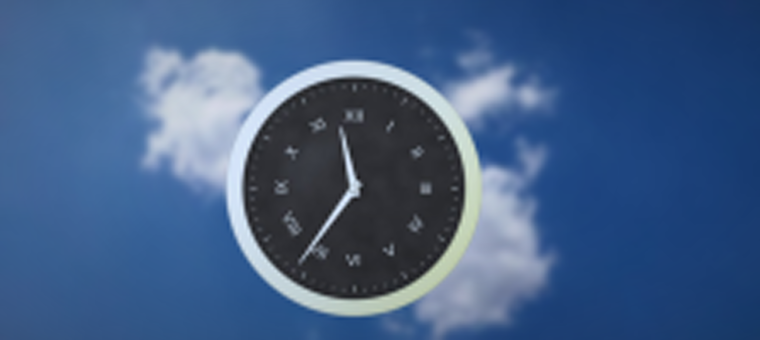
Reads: 11 h 36 min
